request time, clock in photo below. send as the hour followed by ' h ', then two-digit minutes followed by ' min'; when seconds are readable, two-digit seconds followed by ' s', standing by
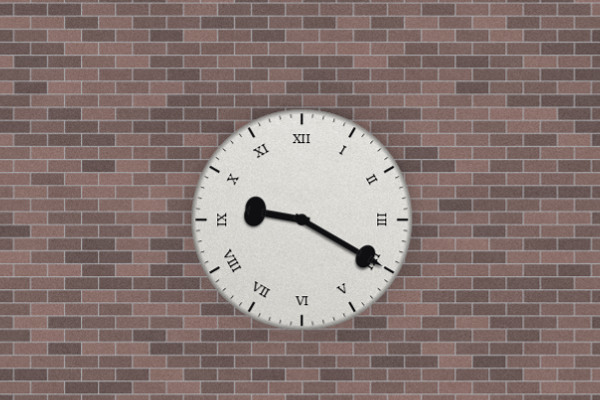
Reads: 9 h 20 min
